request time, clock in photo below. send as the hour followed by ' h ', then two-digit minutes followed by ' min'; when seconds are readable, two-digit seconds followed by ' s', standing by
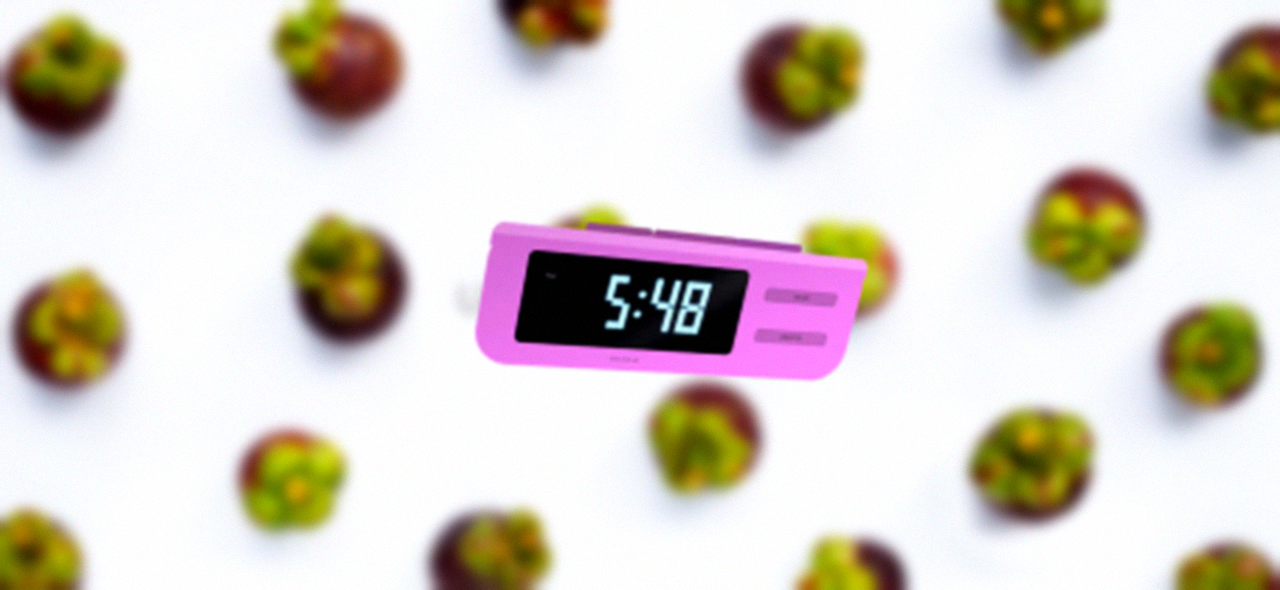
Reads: 5 h 48 min
